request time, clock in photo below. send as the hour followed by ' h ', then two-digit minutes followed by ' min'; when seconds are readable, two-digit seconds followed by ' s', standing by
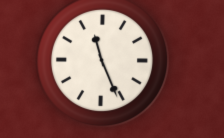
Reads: 11 h 26 min
